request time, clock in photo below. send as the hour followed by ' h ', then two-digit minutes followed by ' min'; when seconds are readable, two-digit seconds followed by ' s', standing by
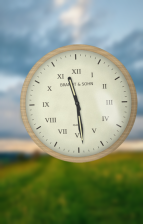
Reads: 11 h 29 min
